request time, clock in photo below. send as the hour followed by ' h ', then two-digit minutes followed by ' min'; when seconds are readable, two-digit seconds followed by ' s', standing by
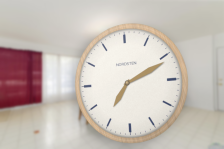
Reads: 7 h 11 min
